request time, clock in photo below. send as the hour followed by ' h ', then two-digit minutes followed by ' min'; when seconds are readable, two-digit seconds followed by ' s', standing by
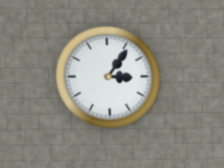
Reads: 3 h 06 min
